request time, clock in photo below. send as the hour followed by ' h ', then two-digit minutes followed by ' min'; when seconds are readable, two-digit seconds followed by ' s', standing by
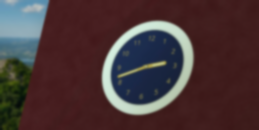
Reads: 2 h 42 min
